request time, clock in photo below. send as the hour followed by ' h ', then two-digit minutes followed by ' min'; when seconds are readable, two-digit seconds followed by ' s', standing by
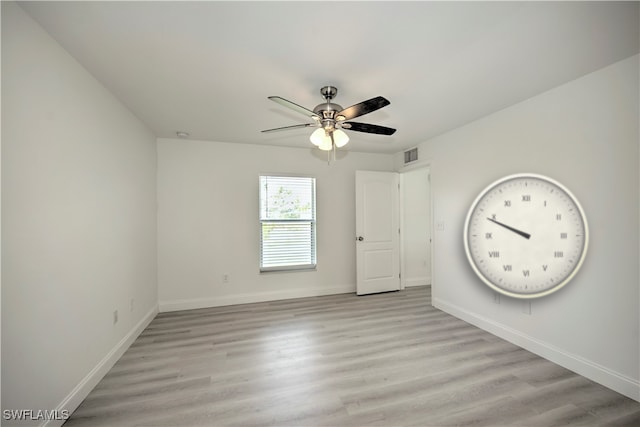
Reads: 9 h 49 min
